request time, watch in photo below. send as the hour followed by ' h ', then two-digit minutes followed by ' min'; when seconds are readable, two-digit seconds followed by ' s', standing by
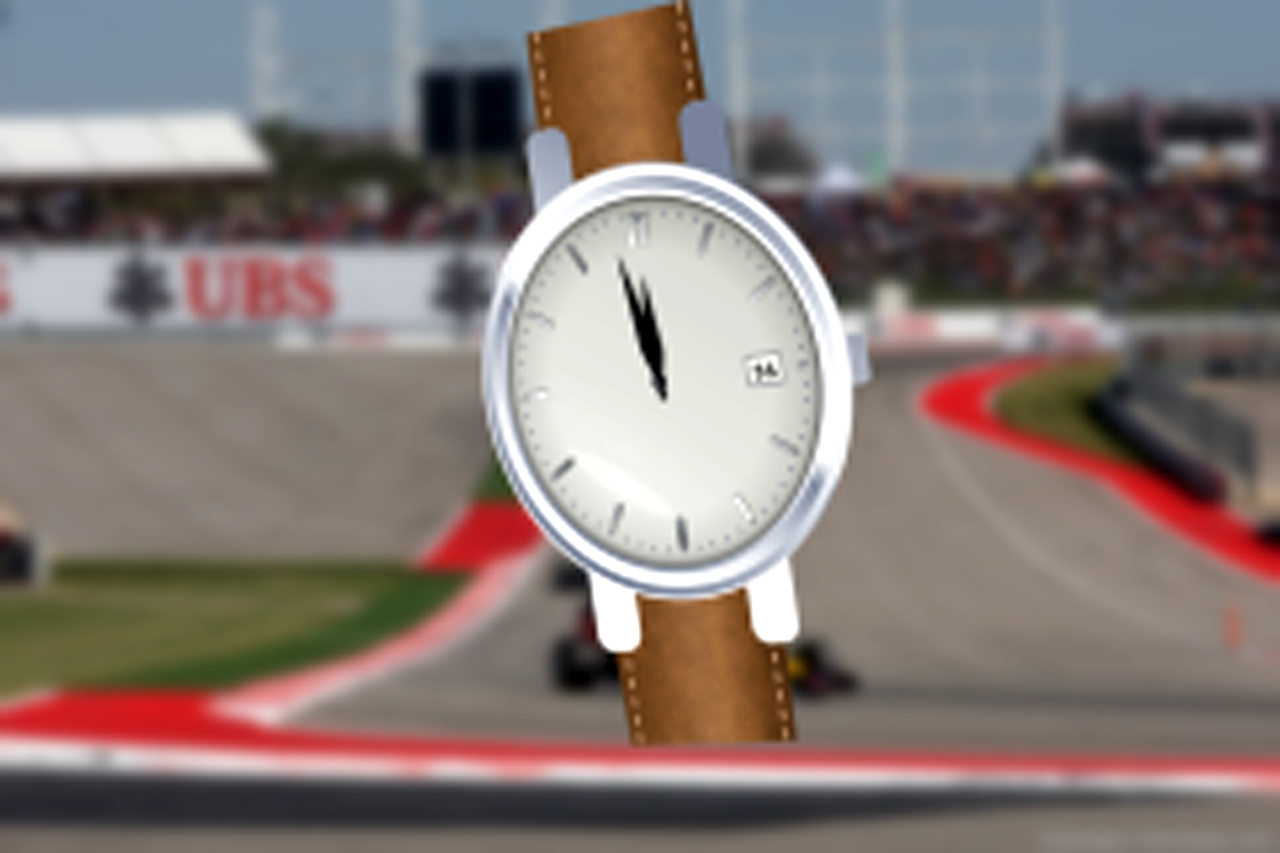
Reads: 11 h 58 min
